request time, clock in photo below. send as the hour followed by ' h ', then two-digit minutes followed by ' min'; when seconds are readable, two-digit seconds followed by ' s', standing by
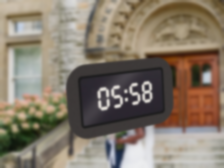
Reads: 5 h 58 min
